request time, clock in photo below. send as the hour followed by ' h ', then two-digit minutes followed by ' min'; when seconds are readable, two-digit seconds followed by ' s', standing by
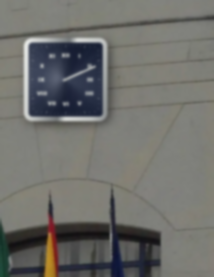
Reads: 2 h 11 min
